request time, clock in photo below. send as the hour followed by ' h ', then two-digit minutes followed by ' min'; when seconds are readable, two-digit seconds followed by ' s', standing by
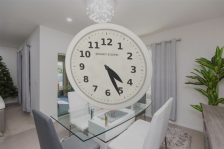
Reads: 4 h 26 min
